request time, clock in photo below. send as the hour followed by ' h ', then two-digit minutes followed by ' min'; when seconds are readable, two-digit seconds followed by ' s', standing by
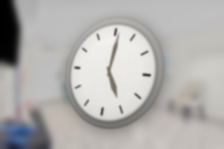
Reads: 5 h 01 min
